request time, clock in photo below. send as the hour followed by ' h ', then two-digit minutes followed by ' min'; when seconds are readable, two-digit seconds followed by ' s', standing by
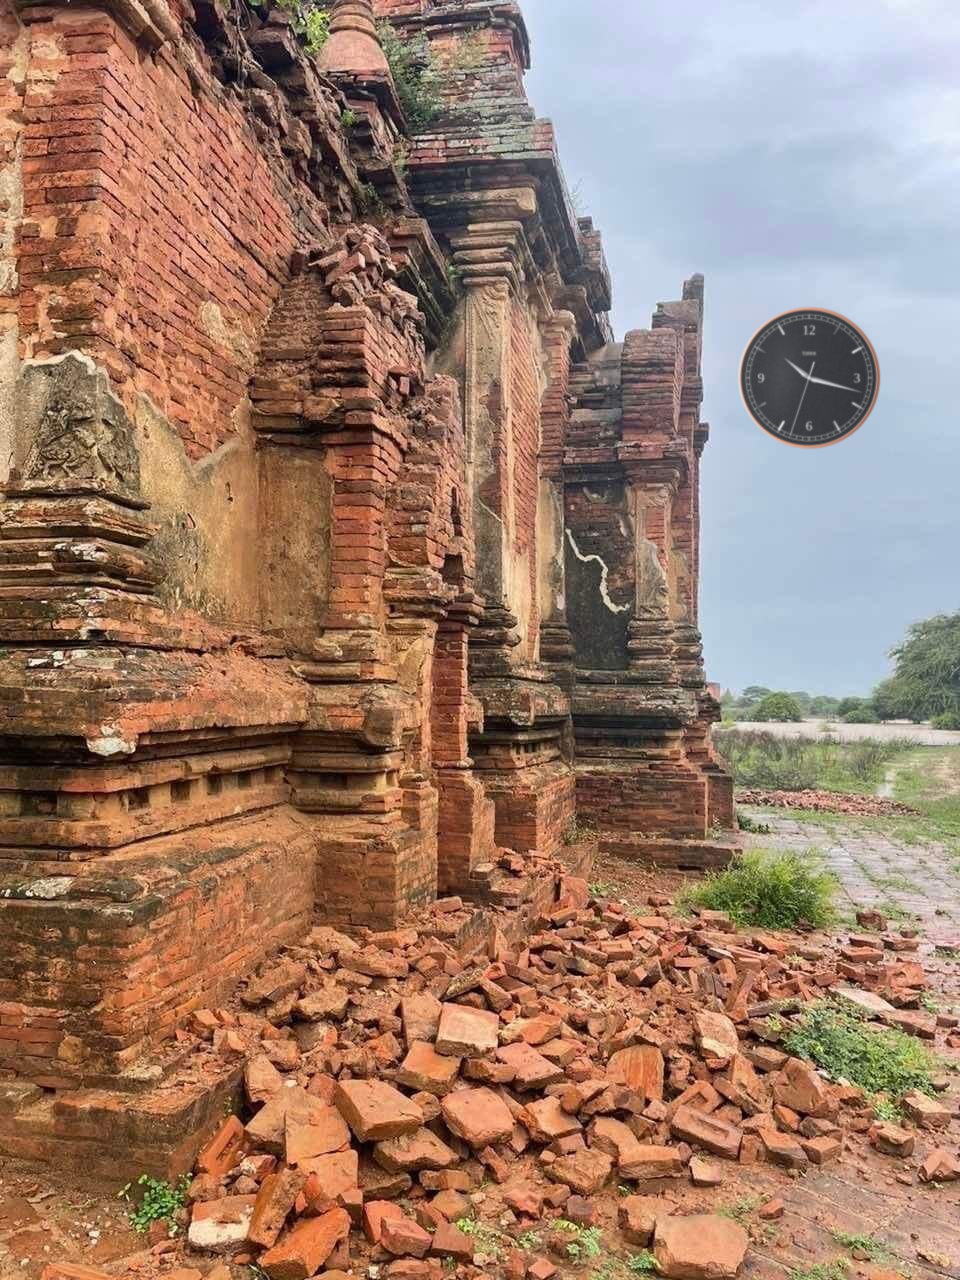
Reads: 10 h 17 min 33 s
